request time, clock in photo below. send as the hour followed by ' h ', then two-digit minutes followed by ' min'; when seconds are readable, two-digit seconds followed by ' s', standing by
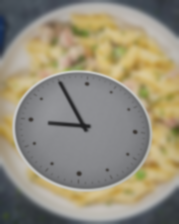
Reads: 8 h 55 min
